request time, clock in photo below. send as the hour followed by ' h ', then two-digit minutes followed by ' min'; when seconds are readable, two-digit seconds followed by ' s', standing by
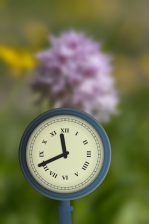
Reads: 11 h 41 min
